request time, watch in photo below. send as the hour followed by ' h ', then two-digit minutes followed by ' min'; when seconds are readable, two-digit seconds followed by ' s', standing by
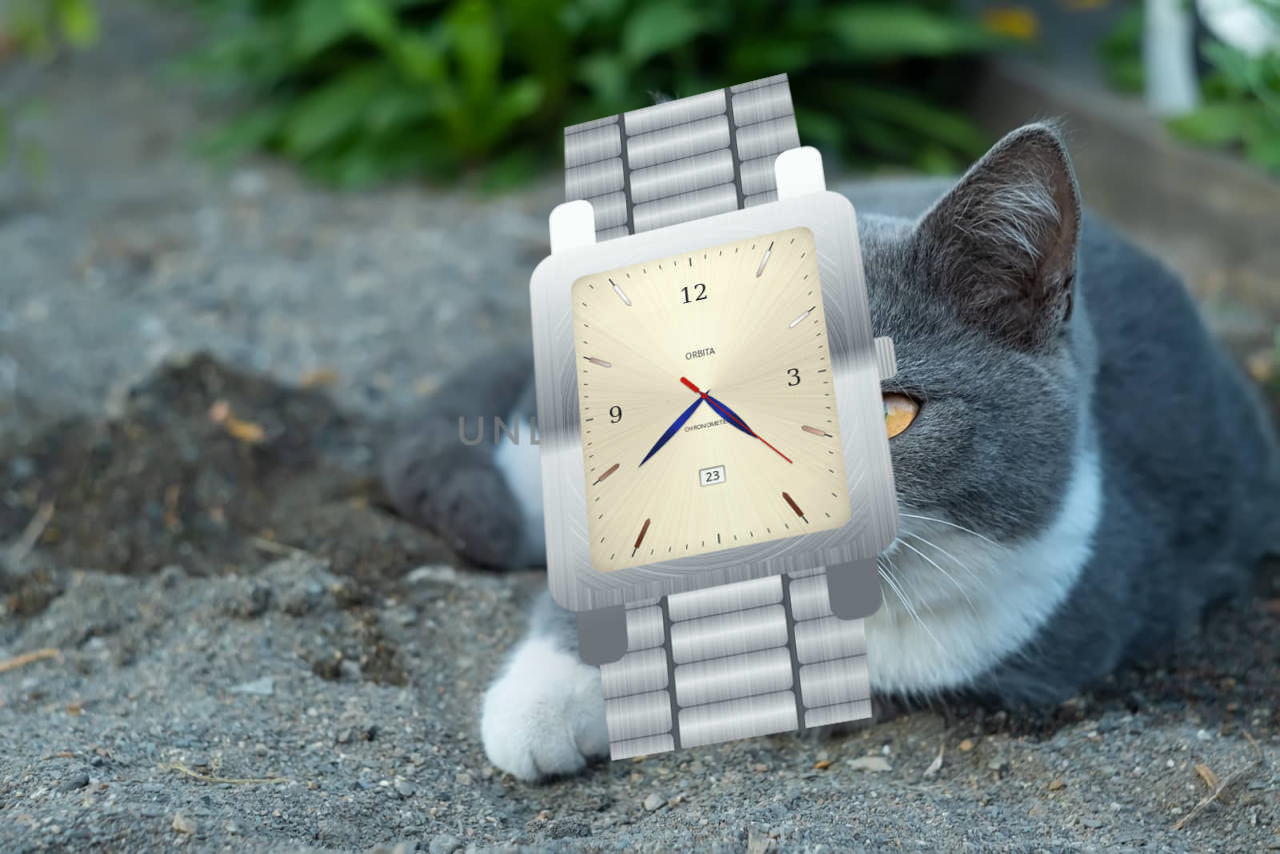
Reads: 4 h 38 min 23 s
